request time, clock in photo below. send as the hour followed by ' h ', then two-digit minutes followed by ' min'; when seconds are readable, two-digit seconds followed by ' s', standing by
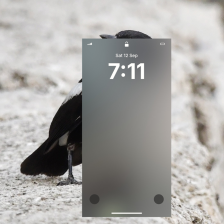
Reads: 7 h 11 min
